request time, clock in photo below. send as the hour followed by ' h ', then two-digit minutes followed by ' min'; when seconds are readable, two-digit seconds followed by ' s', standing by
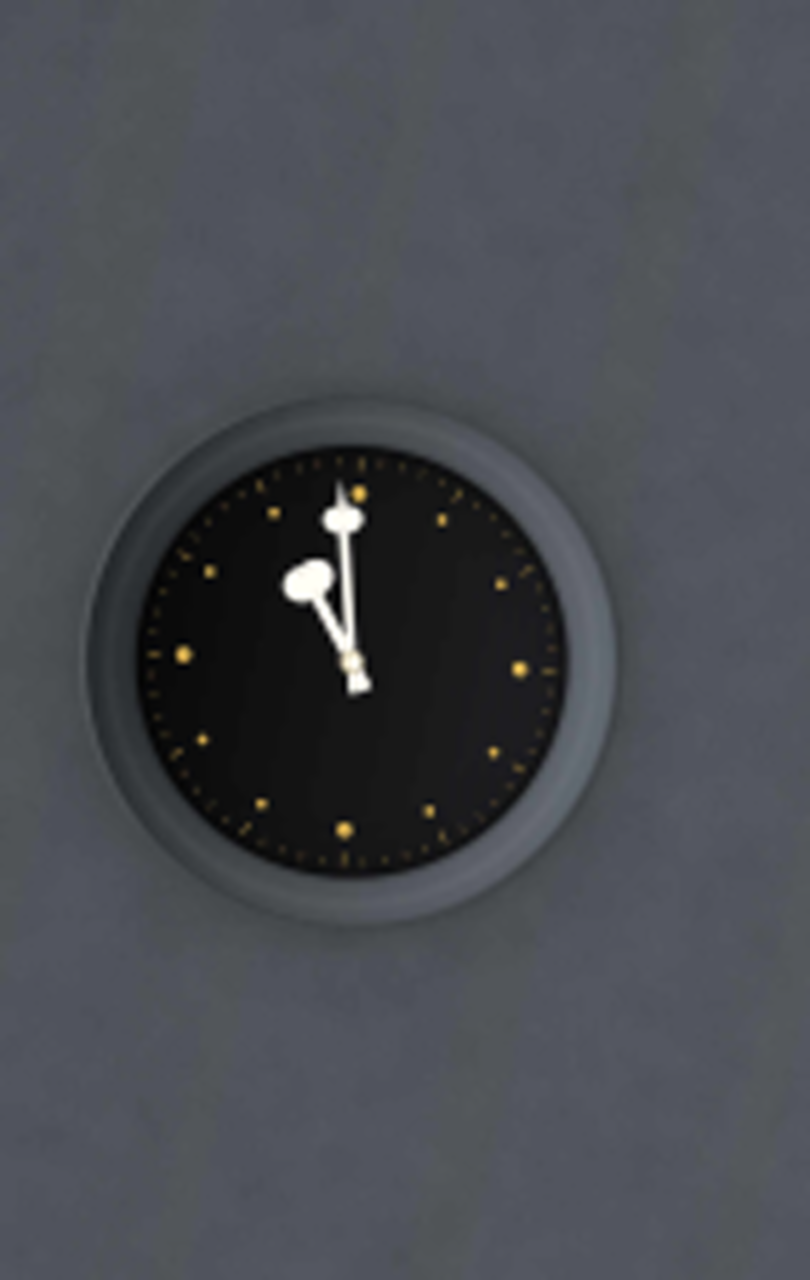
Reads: 10 h 59 min
